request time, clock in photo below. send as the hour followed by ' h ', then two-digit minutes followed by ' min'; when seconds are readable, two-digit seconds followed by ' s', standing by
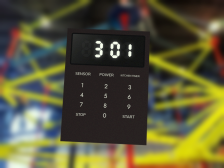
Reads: 3 h 01 min
